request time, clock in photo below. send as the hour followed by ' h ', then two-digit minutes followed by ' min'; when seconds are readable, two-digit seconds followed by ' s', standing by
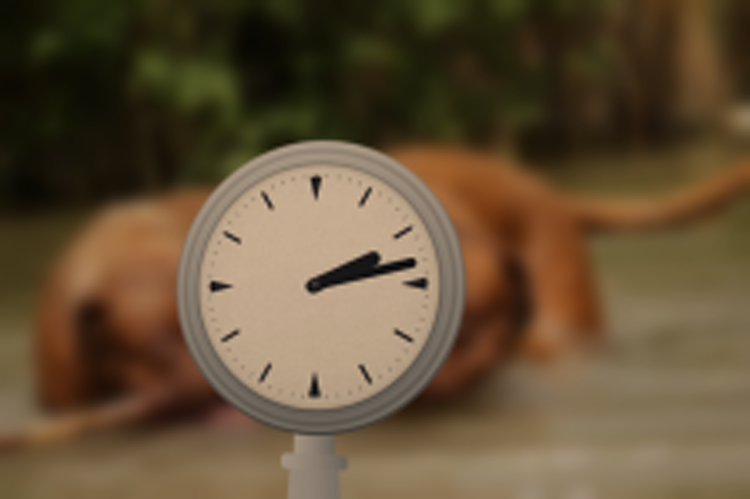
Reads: 2 h 13 min
